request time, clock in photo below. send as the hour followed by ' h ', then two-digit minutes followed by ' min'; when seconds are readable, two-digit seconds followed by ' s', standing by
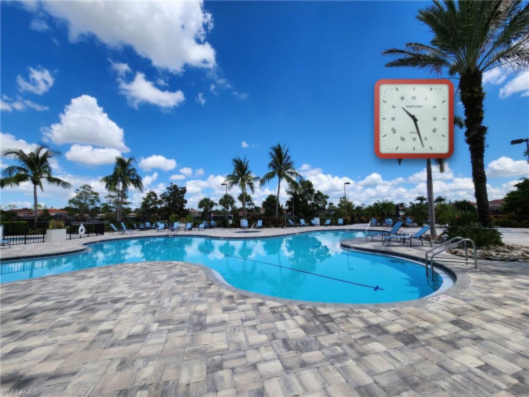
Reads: 10 h 27 min
